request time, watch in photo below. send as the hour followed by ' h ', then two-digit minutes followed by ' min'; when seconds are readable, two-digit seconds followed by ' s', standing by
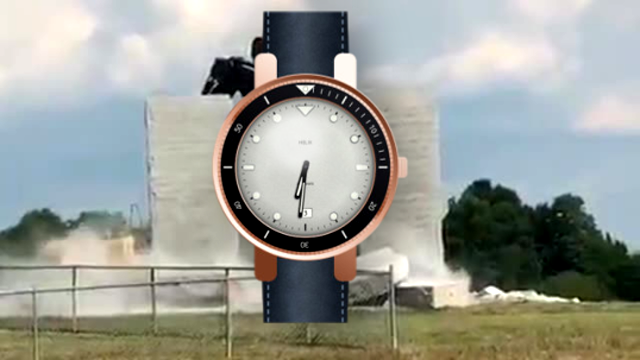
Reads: 6 h 31 min
